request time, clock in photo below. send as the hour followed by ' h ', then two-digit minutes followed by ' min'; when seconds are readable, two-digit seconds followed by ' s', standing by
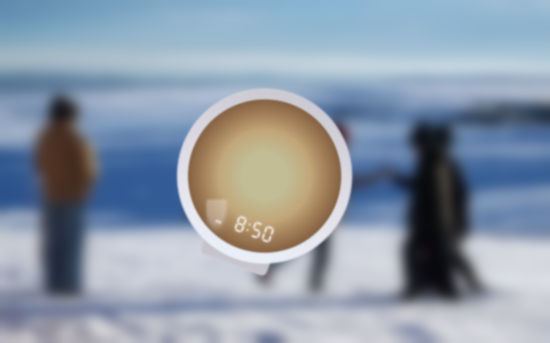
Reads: 8 h 50 min
